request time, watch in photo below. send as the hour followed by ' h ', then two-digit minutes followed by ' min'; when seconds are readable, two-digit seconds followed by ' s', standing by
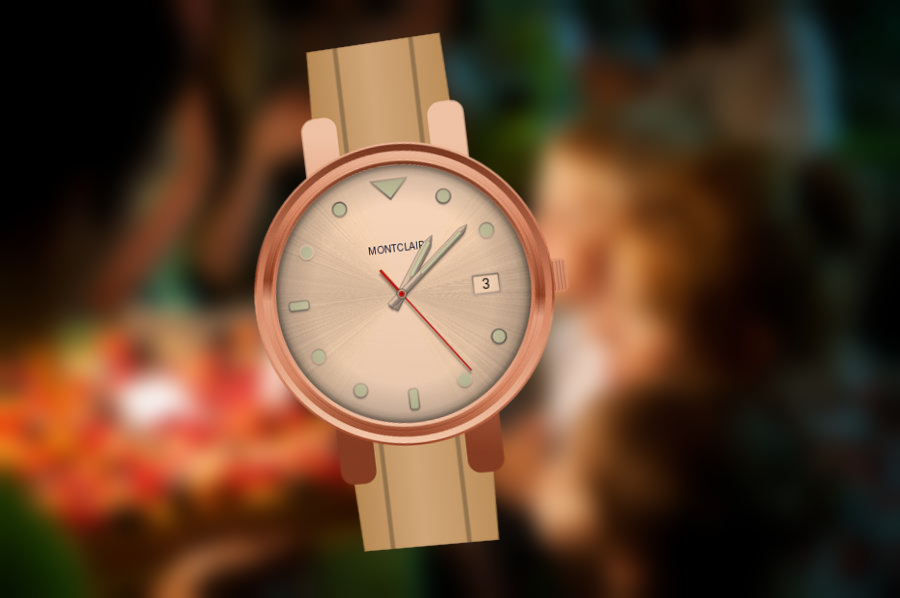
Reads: 1 h 08 min 24 s
